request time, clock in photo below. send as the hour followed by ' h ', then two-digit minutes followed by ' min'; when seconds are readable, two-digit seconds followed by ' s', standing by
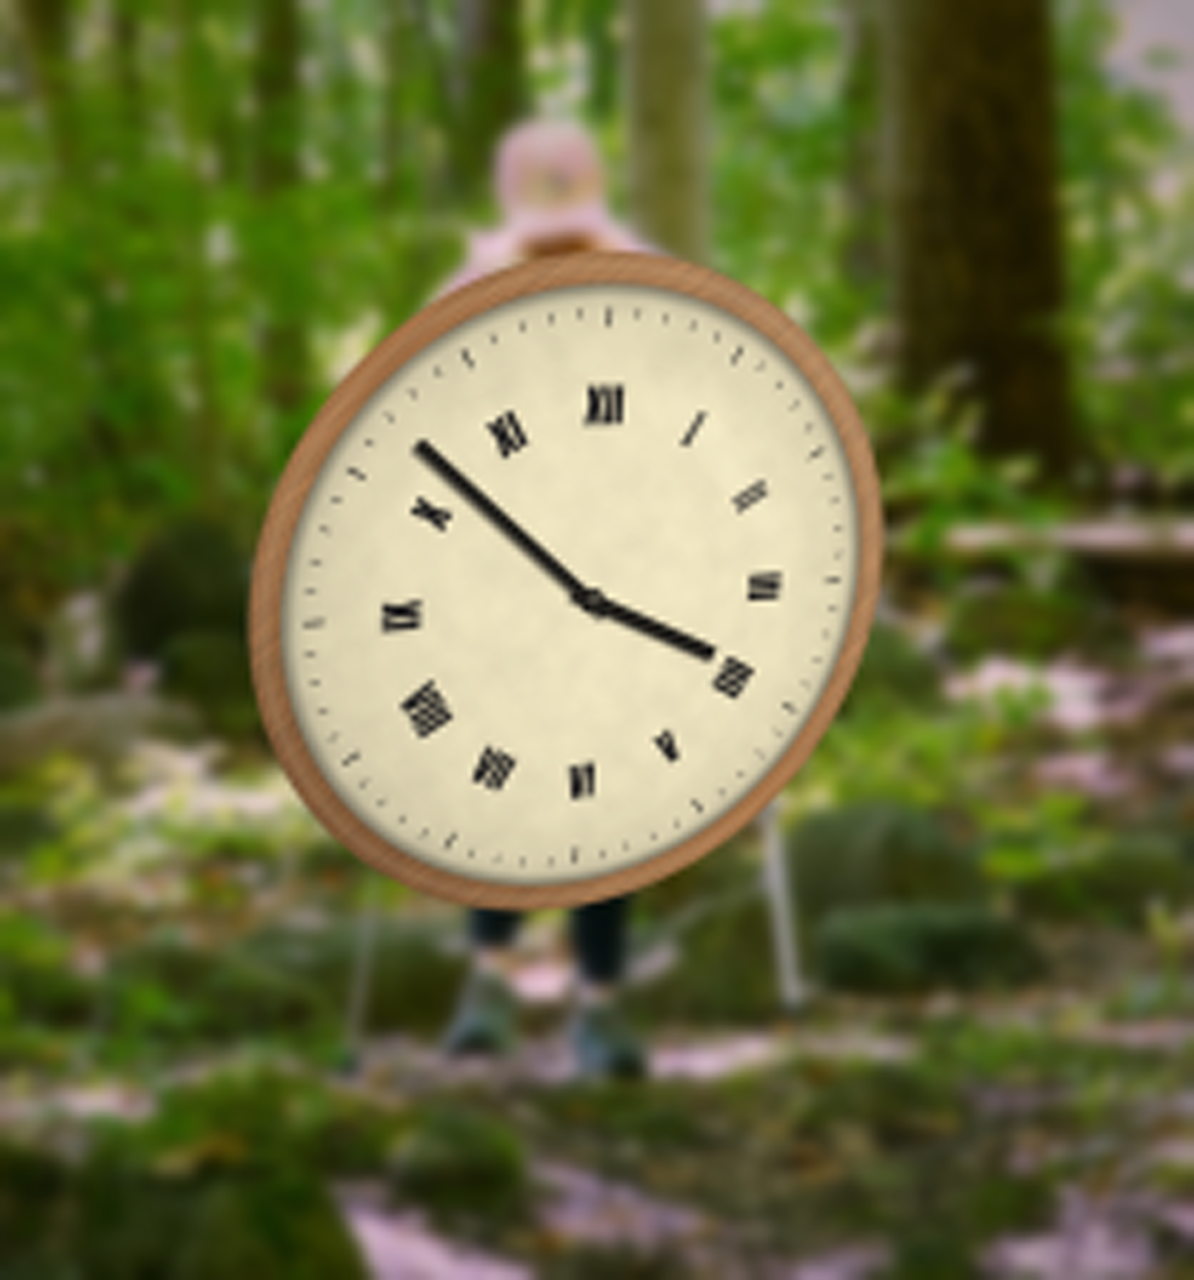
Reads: 3 h 52 min
